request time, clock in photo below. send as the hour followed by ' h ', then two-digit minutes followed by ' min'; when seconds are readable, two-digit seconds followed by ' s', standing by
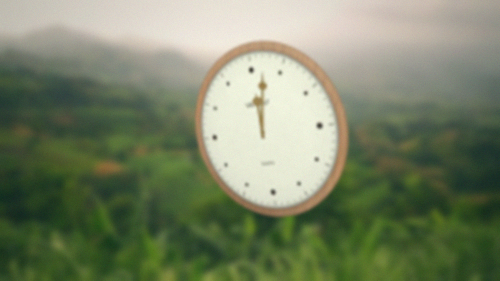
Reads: 12 h 02 min
